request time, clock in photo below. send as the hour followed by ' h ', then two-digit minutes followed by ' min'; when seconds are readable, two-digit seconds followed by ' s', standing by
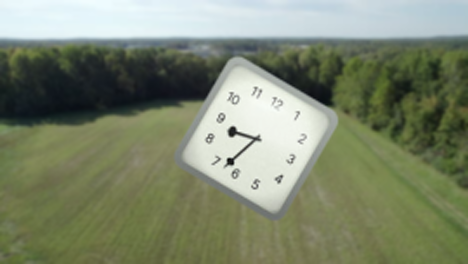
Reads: 8 h 33 min
